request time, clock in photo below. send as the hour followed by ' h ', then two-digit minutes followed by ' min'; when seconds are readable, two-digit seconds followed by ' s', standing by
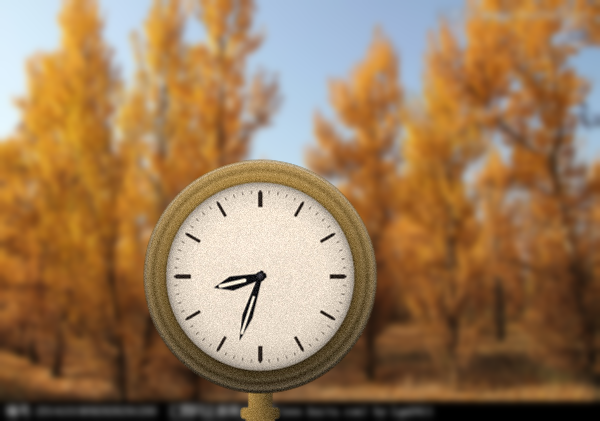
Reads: 8 h 33 min
